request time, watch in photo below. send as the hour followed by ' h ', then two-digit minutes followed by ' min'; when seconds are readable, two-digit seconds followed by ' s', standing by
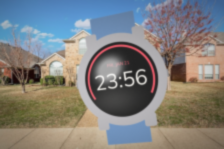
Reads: 23 h 56 min
